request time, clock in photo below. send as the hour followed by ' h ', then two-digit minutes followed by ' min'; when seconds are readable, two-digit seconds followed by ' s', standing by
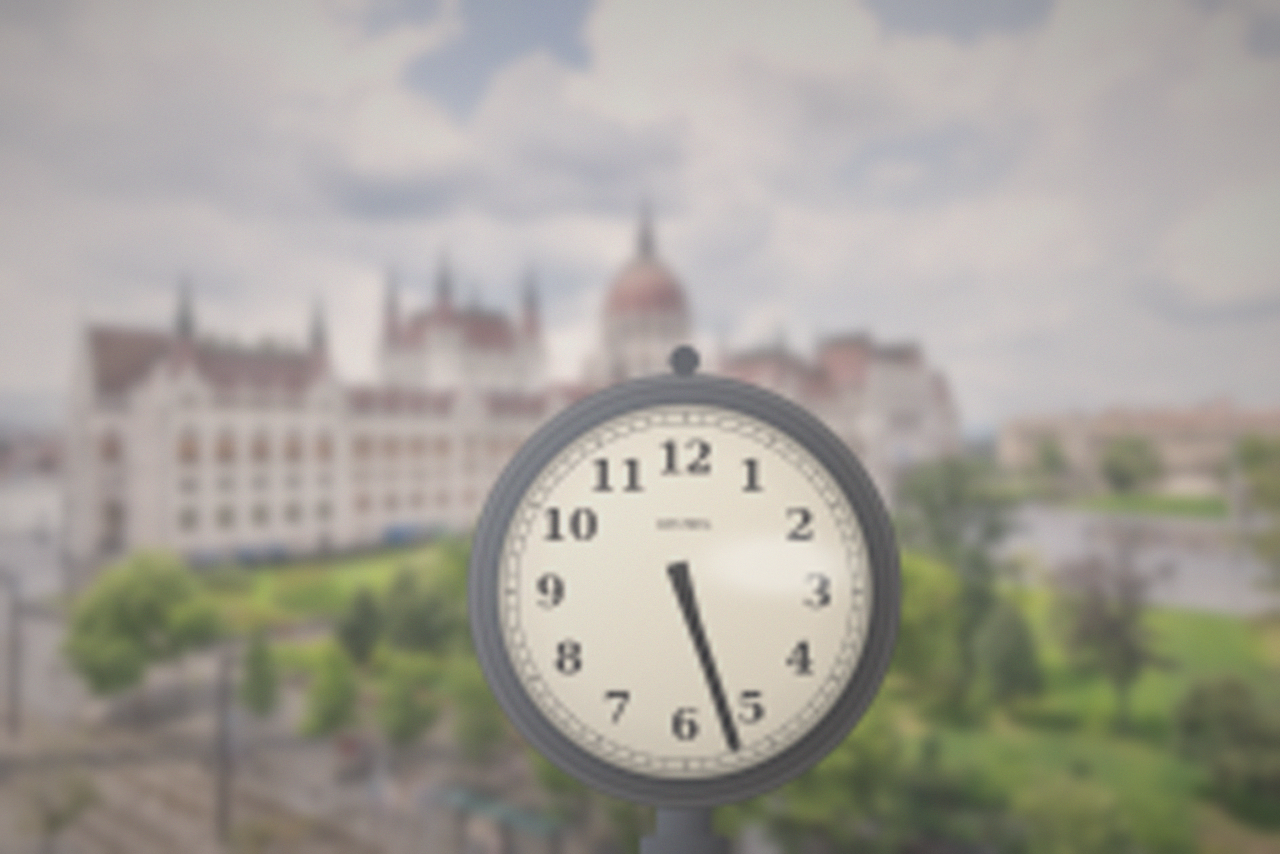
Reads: 5 h 27 min
